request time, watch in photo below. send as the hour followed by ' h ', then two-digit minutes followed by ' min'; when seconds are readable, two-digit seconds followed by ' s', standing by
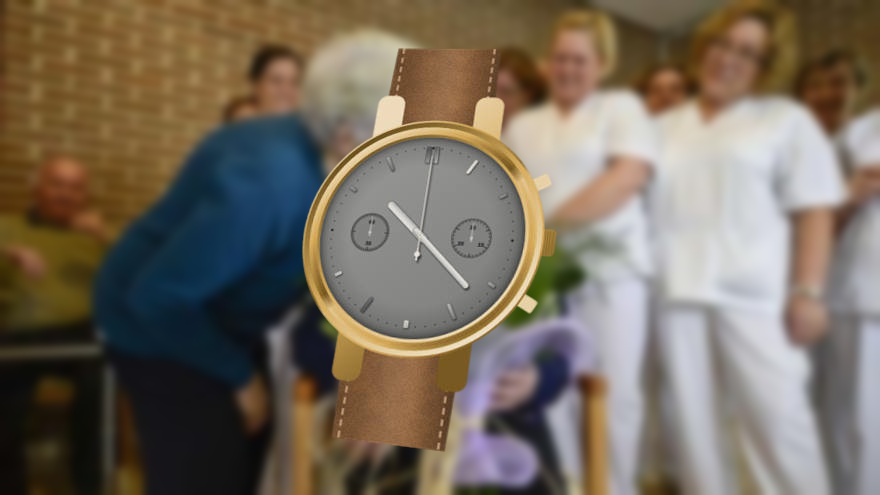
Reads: 10 h 22 min
